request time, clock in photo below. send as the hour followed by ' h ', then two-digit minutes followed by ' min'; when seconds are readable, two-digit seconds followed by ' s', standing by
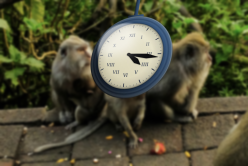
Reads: 4 h 16 min
